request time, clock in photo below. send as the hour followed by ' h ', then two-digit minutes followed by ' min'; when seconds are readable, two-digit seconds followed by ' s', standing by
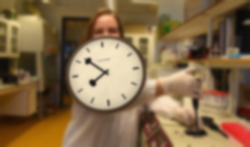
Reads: 7 h 52 min
